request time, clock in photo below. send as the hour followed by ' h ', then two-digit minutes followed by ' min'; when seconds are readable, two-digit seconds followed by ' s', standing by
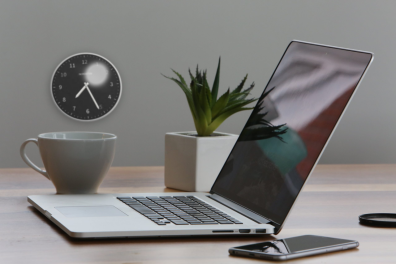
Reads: 7 h 26 min
